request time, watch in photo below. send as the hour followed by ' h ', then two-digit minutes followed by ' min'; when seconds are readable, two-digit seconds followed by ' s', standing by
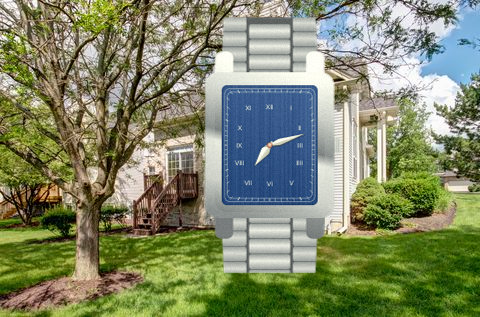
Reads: 7 h 12 min
